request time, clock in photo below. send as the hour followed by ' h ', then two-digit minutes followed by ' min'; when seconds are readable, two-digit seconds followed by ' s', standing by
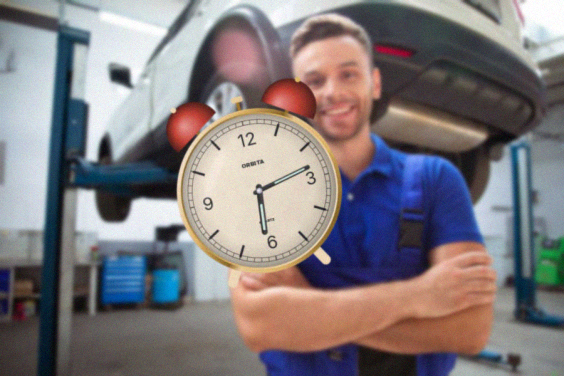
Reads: 6 h 13 min
